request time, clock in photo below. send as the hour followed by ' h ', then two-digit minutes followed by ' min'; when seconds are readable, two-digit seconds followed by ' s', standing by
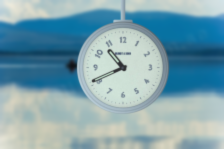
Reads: 10 h 41 min
